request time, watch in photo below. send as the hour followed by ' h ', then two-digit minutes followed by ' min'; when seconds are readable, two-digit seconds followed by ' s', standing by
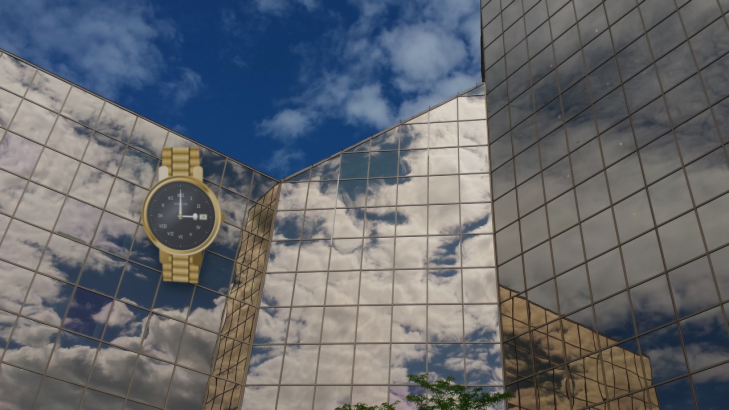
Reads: 3 h 00 min
